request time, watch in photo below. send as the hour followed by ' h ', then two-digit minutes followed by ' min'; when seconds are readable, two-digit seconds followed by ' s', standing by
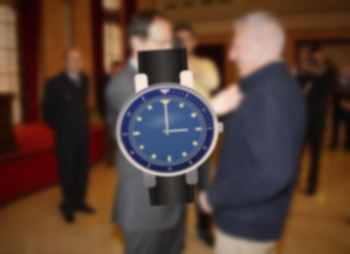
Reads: 3 h 00 min
